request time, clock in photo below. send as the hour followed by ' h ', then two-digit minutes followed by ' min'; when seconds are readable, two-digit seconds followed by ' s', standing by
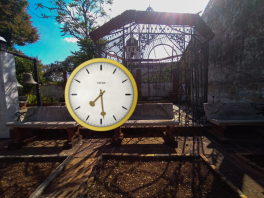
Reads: 7 h 29 min
